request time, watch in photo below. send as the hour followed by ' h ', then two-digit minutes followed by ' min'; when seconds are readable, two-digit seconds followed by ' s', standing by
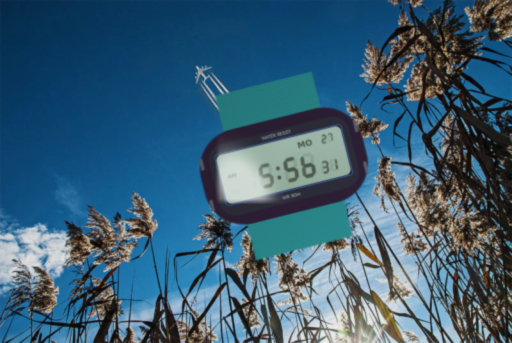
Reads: 5 h 56 min 31 s
